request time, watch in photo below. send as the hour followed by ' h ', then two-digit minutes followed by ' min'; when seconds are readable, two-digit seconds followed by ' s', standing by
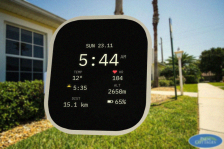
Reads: 5 h 44 min
